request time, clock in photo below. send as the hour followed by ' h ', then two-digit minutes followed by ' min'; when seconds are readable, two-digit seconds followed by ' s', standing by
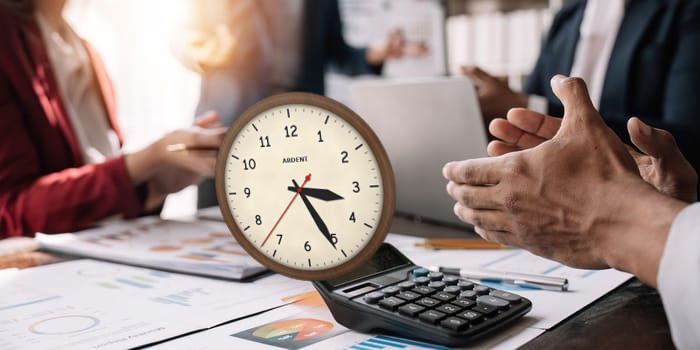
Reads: 3 h 25 min 37 s
